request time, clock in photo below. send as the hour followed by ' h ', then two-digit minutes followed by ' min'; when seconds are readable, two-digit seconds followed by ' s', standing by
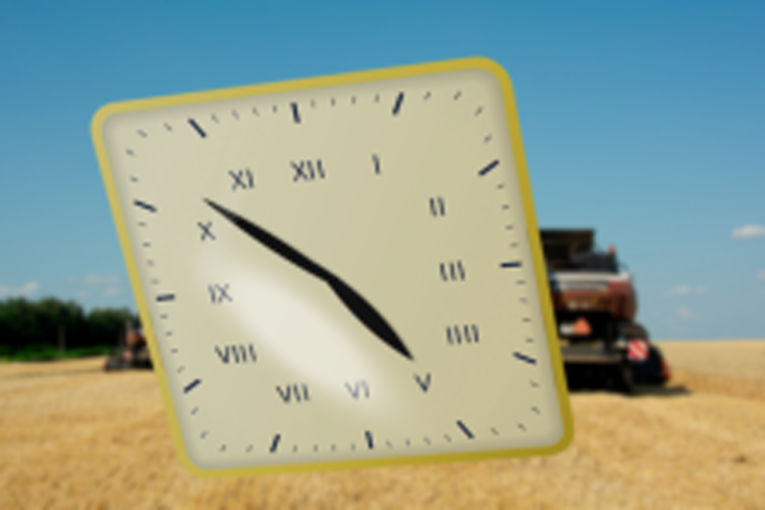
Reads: 4 h 52 min
